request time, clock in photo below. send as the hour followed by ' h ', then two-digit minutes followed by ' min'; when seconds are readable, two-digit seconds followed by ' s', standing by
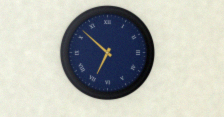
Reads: 6 h 52 min
